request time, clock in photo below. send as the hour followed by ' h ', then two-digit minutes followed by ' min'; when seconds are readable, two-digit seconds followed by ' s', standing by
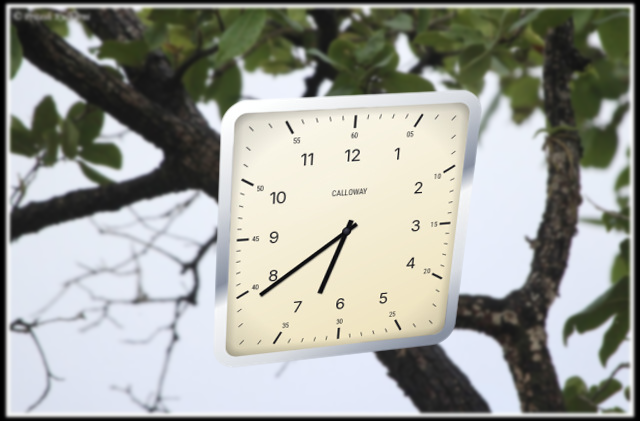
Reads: 6 h 39 min
